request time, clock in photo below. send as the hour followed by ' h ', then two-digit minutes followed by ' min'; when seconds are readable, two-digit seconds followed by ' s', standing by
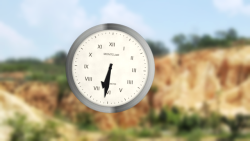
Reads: 6 h 31 min
